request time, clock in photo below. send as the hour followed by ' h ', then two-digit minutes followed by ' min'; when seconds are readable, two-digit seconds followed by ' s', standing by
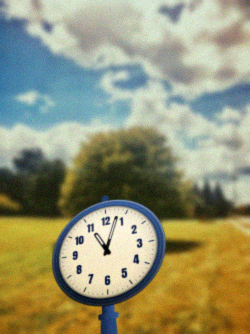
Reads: 11 h 03 min
